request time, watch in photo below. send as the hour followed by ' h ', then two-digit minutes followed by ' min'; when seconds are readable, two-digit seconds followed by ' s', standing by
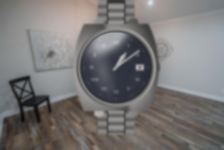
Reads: 1 h 09 min
